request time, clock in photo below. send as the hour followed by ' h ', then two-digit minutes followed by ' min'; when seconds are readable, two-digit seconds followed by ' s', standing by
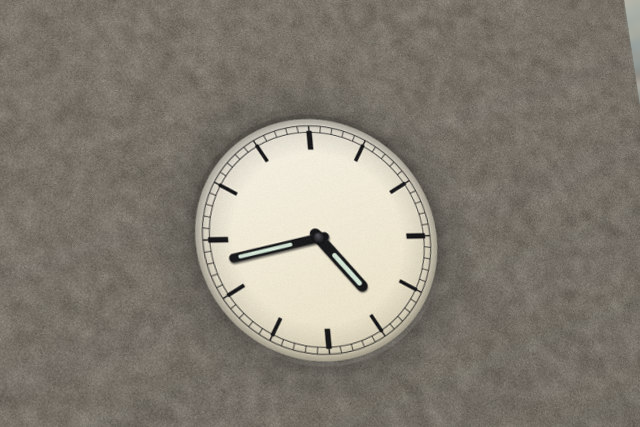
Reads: 4 h 43 min
